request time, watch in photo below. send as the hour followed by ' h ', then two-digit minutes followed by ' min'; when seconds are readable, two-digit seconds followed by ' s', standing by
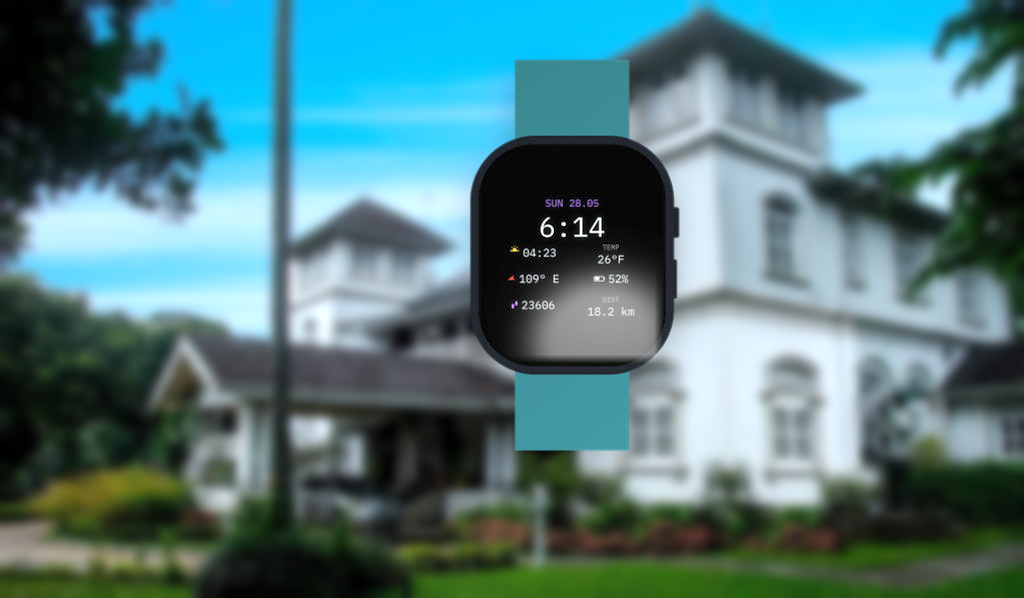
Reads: 6 h 14 min
